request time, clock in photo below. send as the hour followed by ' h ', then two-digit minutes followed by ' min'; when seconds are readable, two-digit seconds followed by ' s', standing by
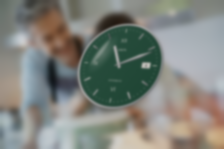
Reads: 11 h 11 min
